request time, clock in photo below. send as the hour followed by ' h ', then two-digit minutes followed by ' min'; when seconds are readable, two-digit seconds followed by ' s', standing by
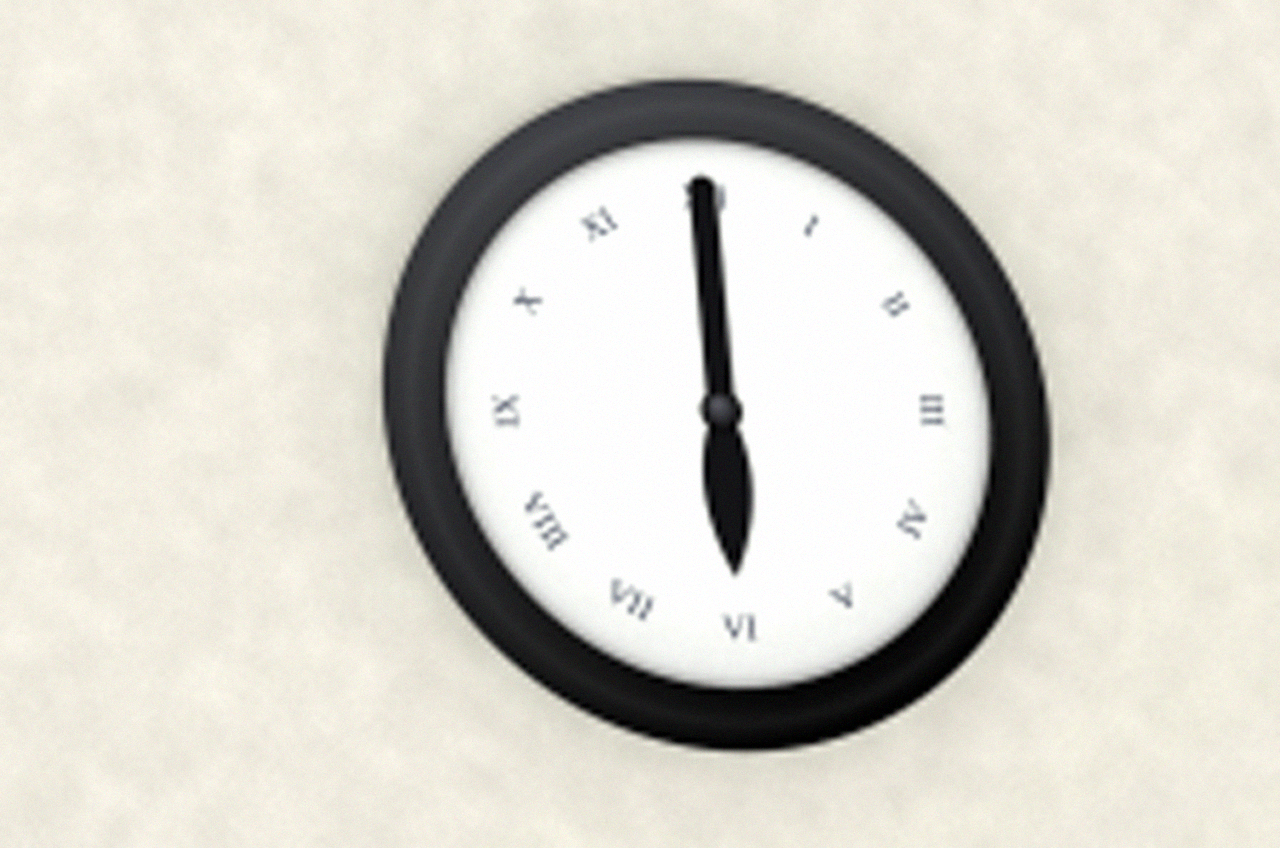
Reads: 6 h 00 min
